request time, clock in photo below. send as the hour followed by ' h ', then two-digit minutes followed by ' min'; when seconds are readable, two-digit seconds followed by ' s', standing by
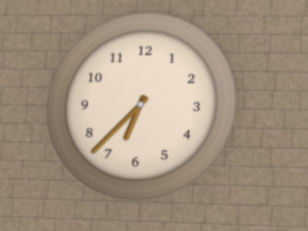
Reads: 6 h 37 min
